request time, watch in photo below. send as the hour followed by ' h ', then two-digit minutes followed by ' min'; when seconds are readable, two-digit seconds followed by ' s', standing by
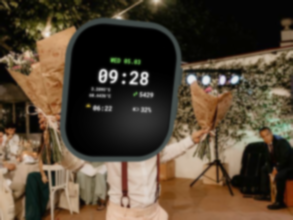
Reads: 9 h 28 min
